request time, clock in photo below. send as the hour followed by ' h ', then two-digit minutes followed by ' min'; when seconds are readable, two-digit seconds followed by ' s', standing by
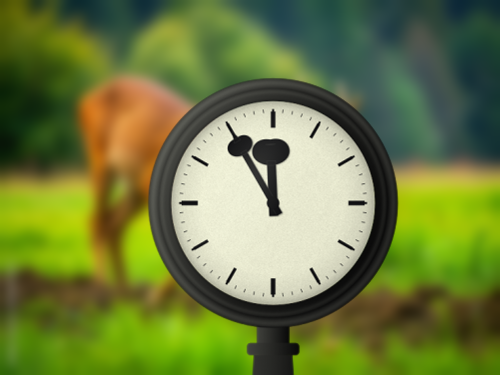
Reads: 11 h 55 min
